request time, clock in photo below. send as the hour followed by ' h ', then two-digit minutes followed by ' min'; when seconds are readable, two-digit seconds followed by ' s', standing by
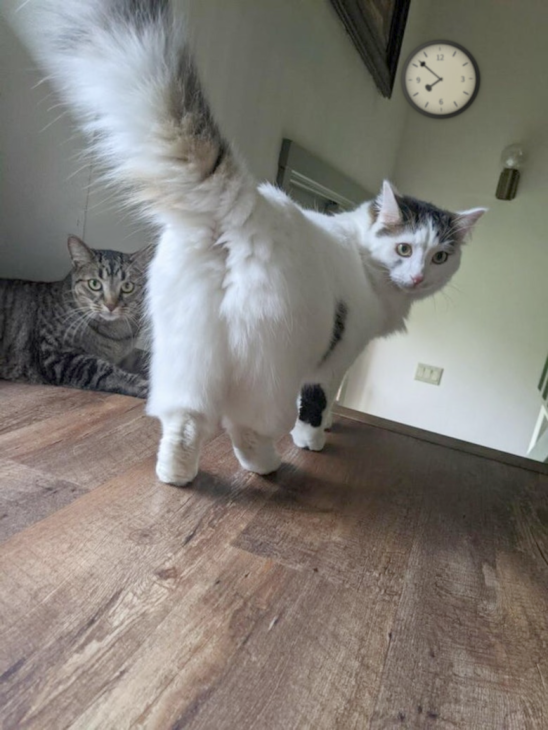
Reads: 7 h 52 min
